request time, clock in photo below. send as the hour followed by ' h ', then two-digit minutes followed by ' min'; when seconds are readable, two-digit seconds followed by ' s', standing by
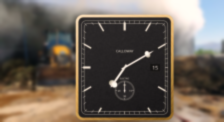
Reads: 7 h 10 min
